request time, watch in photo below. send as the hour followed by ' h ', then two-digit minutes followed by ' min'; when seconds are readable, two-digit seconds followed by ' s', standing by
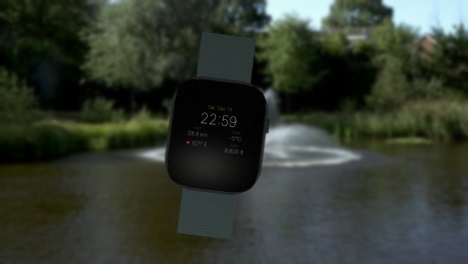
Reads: 22 h 59 min
